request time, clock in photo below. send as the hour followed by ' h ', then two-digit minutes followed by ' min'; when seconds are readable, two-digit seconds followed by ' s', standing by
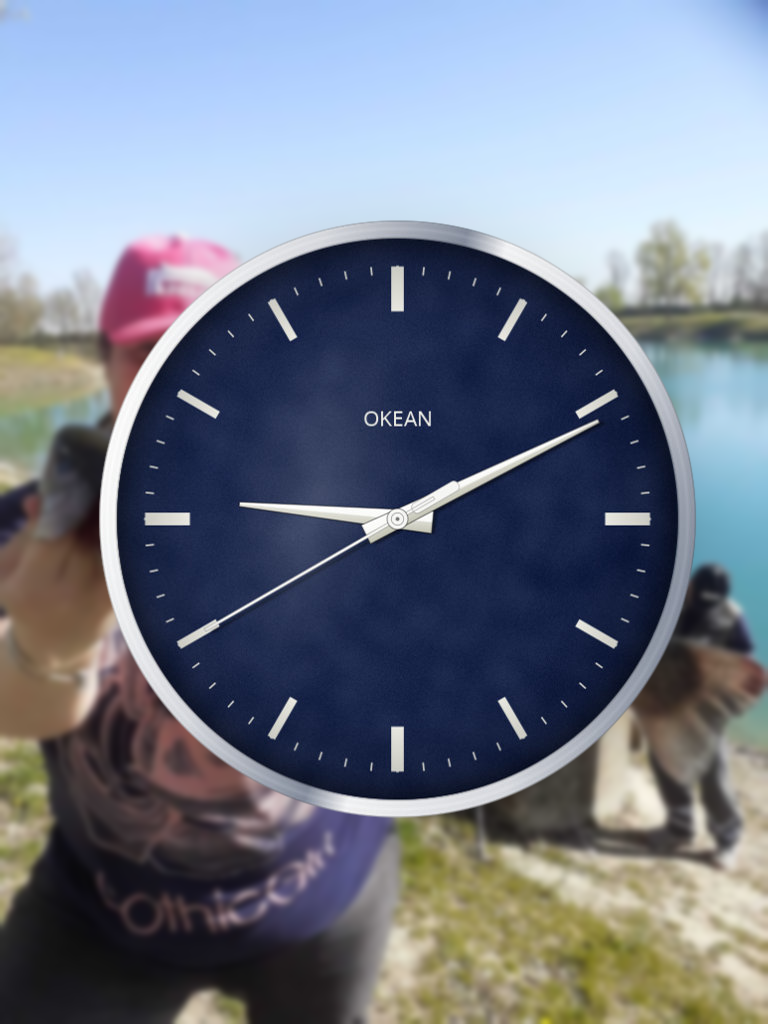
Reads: 9 h 10 min 40 s
